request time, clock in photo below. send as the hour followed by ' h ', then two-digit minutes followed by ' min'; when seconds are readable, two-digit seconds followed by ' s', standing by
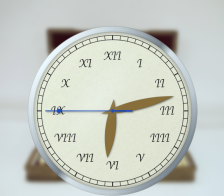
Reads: 6 h 12 min 45 s
